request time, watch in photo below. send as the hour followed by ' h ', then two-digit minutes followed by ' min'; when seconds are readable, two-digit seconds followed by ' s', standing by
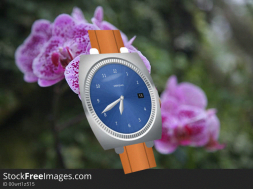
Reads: 6 h 41 min
